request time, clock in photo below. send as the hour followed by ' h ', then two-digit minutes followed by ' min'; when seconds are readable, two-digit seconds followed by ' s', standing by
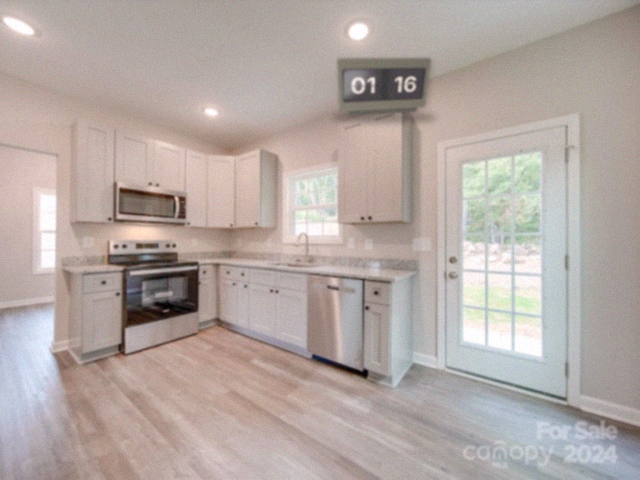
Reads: 1 h 16 min
